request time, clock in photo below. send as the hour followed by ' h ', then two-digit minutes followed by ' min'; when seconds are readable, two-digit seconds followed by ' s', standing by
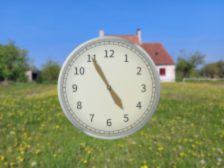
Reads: 4 h 55 min
